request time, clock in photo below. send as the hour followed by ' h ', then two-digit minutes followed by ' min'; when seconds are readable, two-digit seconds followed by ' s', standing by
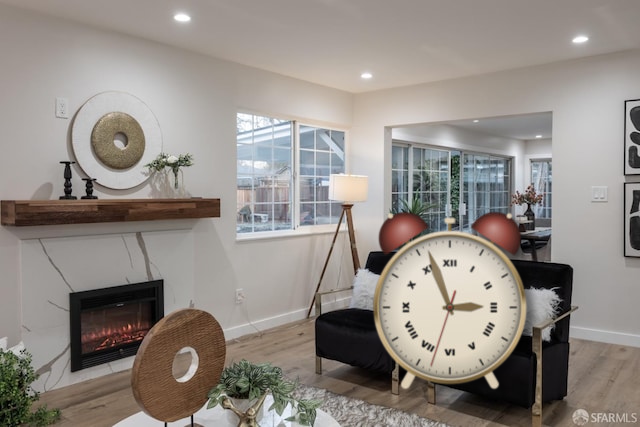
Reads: 2 h 56 min 33 s
